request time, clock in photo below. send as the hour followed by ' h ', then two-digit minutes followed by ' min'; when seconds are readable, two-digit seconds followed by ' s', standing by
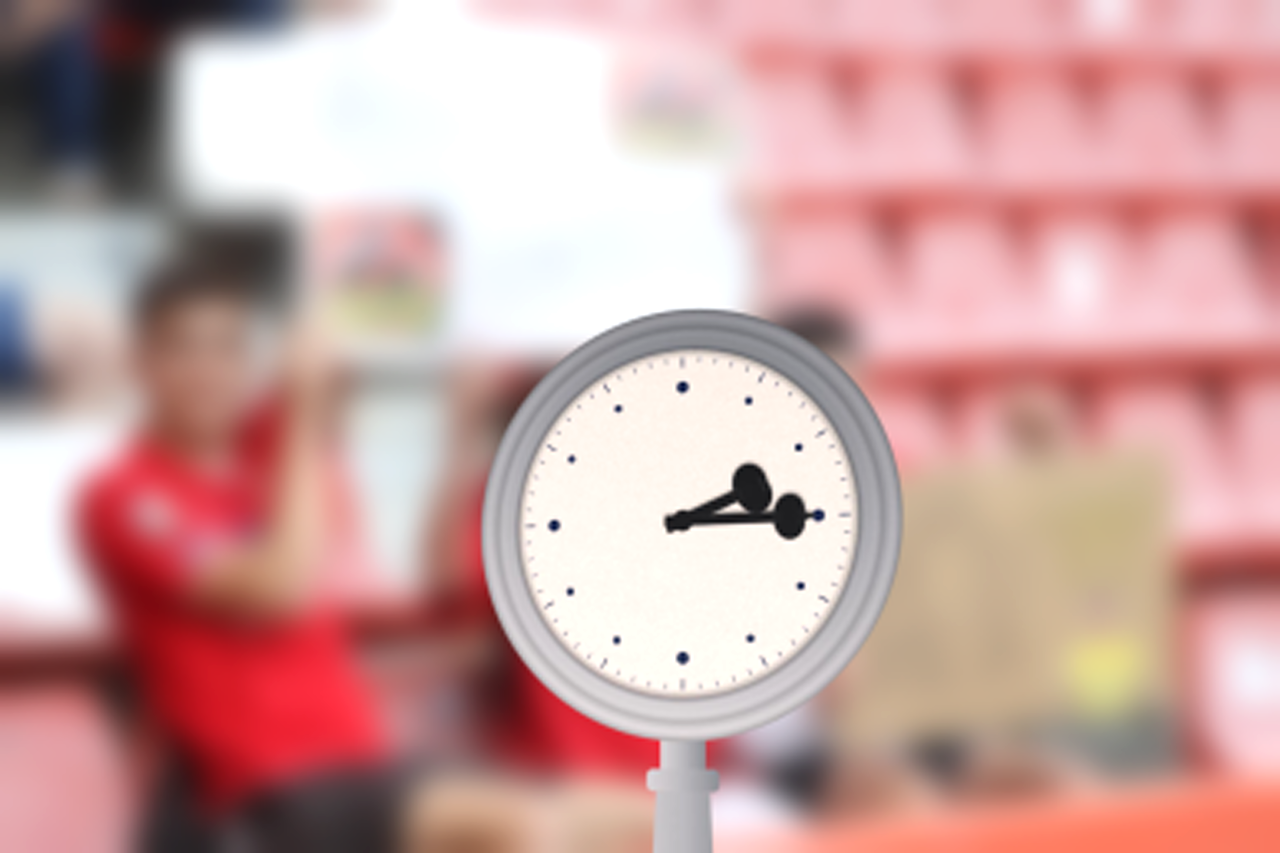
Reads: 2 h 15 min
